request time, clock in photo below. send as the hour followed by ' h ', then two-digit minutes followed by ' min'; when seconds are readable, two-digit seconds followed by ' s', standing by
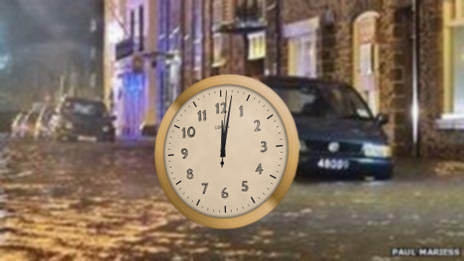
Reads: 12 h 02 min 01 s
